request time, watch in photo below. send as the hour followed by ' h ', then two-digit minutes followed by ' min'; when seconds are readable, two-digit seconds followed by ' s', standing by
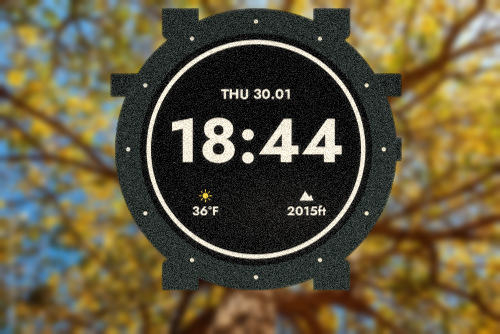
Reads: 18 h 44 min
